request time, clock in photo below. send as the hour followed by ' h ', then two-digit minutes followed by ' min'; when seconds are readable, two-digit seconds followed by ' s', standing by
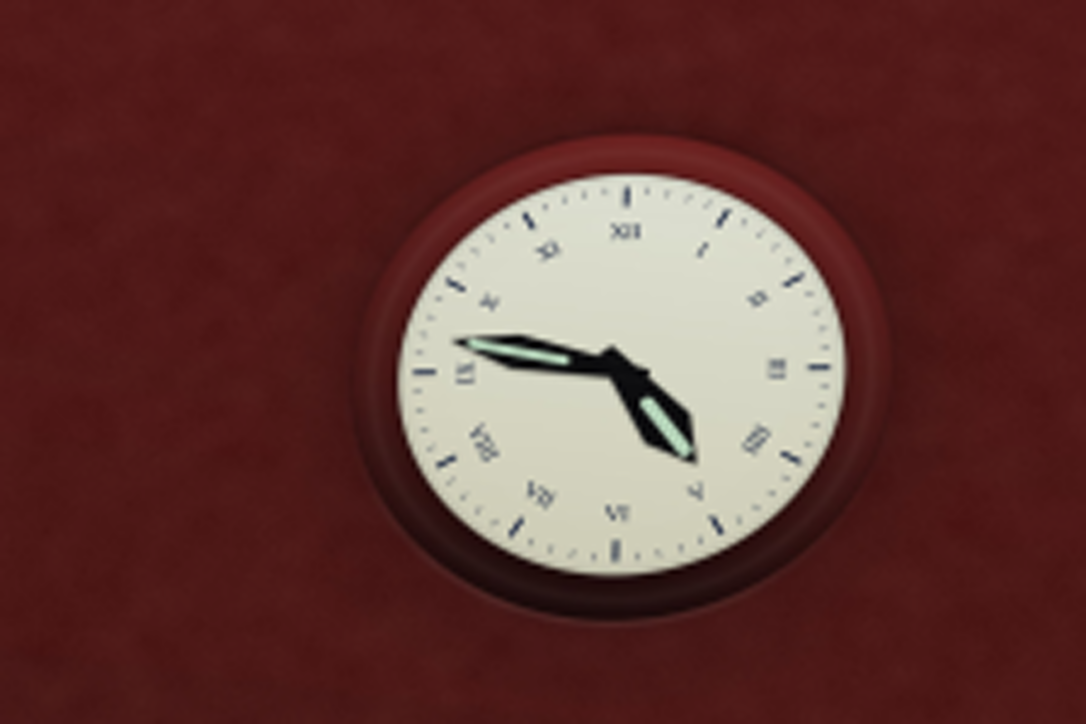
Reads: 4 h 47 min
